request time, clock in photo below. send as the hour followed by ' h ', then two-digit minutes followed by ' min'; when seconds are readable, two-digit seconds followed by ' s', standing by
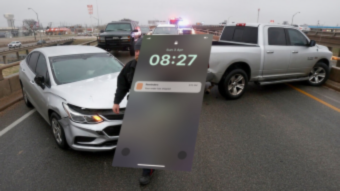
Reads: 8 h 27 min
